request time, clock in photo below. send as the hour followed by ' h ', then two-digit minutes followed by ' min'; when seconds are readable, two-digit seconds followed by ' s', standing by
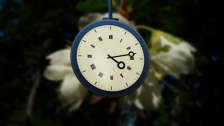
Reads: 4 h 13 min
